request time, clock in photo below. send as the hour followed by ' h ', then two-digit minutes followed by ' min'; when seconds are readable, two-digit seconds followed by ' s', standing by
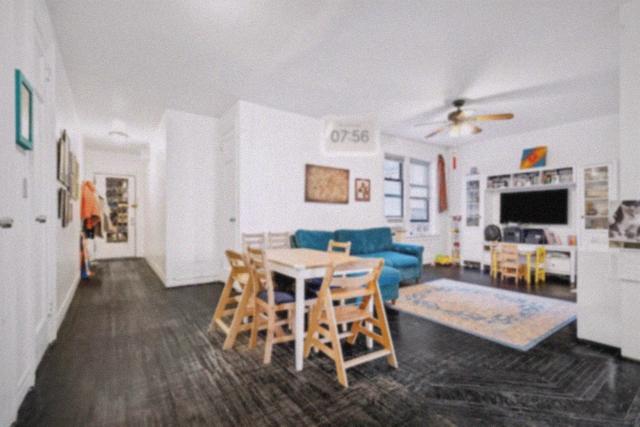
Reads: 7 h 56 min
